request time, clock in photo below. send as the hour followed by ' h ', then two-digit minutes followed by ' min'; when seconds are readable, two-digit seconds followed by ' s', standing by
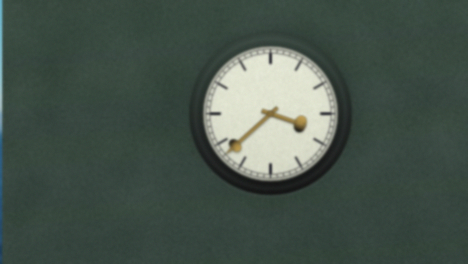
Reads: 3 h 38 min
